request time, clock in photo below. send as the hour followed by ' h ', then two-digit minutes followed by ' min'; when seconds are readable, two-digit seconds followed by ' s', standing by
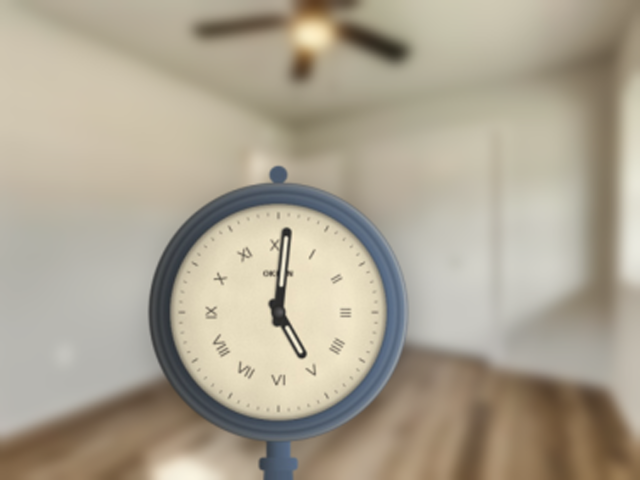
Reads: 5 h 01 min
